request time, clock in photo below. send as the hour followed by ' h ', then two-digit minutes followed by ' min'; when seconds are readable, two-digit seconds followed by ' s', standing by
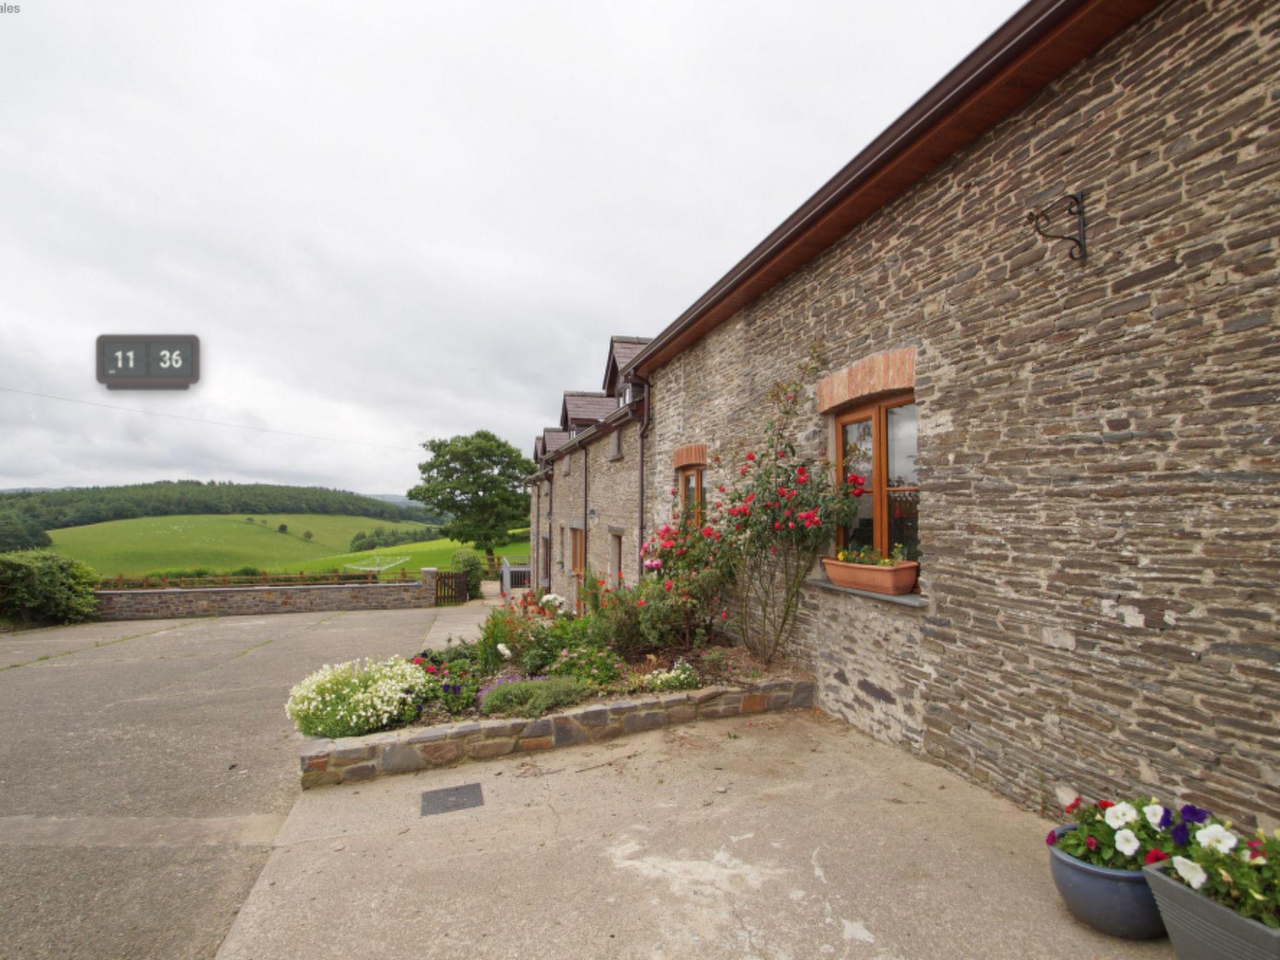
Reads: 11 h 36 min
